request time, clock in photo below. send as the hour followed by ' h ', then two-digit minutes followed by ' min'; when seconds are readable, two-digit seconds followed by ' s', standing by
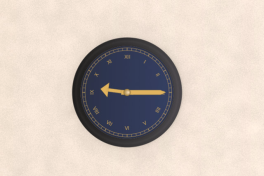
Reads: 9 h 15 min
